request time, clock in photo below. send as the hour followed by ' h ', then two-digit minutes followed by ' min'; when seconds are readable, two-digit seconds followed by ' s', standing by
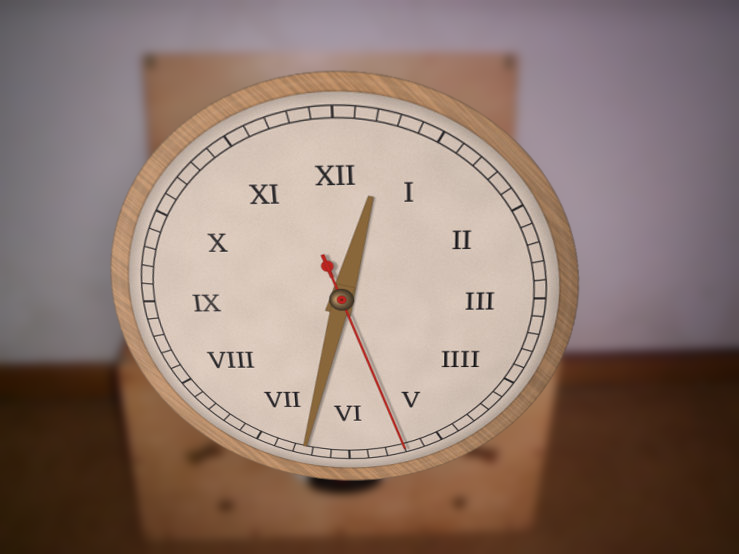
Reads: 12 h 32 min 27 s
